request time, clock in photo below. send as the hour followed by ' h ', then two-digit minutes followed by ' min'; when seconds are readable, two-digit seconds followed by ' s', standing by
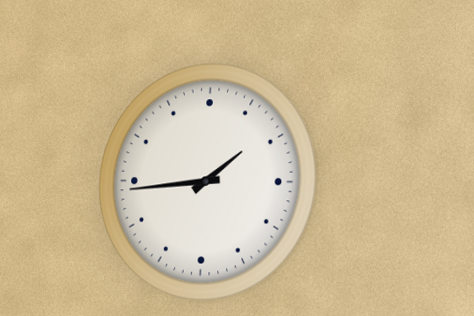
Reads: 1 h 44 min
